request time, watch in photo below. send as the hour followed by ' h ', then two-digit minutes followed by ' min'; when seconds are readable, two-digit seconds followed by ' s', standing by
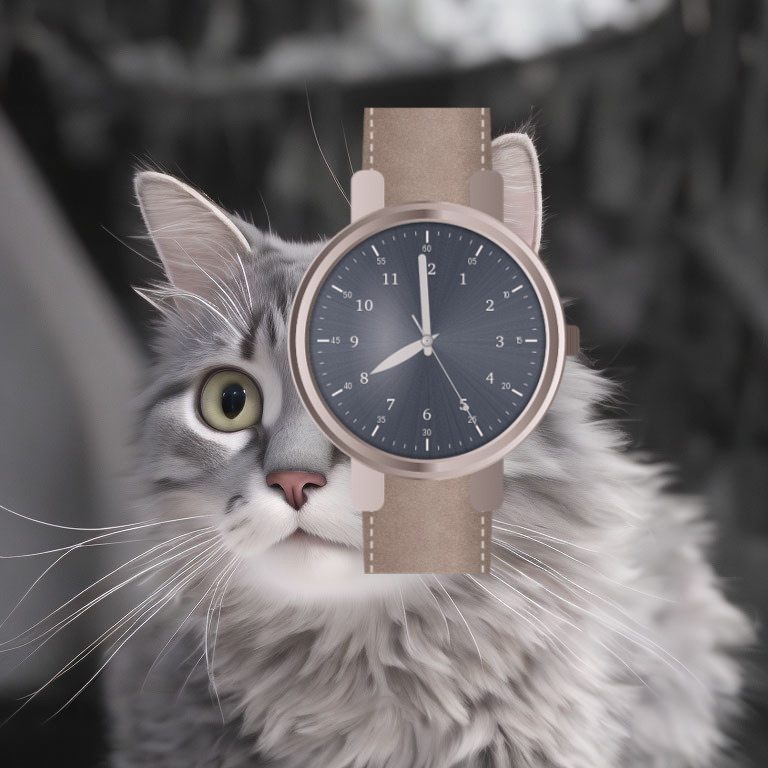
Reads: 7 h 59 min 25 s
